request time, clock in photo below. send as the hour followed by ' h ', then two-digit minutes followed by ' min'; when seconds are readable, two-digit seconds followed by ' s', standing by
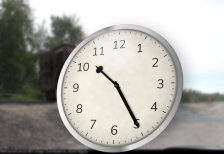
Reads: 10 h 25 min
